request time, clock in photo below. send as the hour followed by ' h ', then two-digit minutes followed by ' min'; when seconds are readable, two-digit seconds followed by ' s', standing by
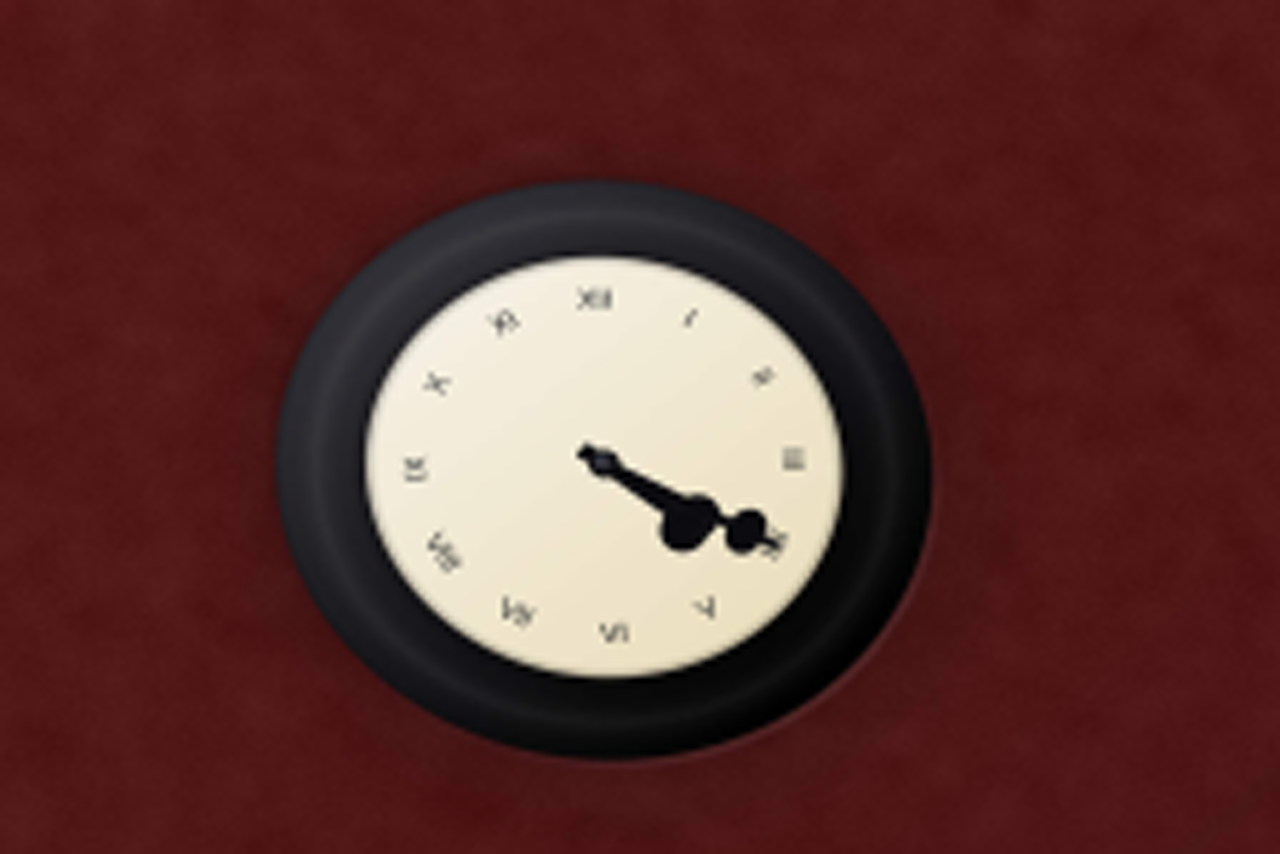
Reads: 4 h 20 min
